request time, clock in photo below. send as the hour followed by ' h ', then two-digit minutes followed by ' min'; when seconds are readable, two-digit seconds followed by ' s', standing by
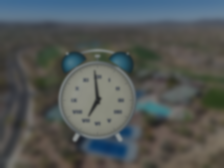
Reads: 6 h 59 min
